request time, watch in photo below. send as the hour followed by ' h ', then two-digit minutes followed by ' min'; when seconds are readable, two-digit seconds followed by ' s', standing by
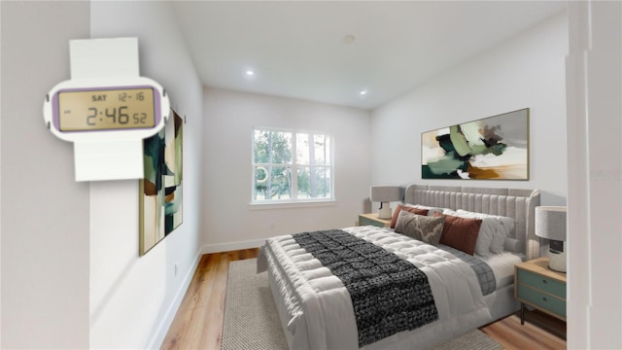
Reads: 2 h 46 min
